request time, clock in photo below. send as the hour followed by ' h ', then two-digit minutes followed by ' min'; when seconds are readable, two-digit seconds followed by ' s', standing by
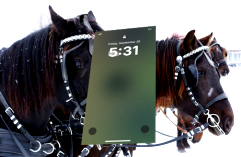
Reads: 5 h 31 min
